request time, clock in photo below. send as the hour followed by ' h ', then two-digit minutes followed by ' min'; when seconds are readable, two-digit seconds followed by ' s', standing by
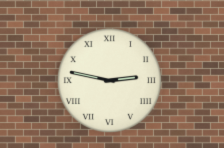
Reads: 2 h 47 min
